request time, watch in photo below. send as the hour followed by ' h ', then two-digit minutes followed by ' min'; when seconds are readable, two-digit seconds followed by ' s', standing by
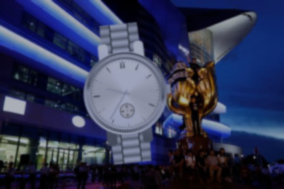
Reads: 9 h 36 min
